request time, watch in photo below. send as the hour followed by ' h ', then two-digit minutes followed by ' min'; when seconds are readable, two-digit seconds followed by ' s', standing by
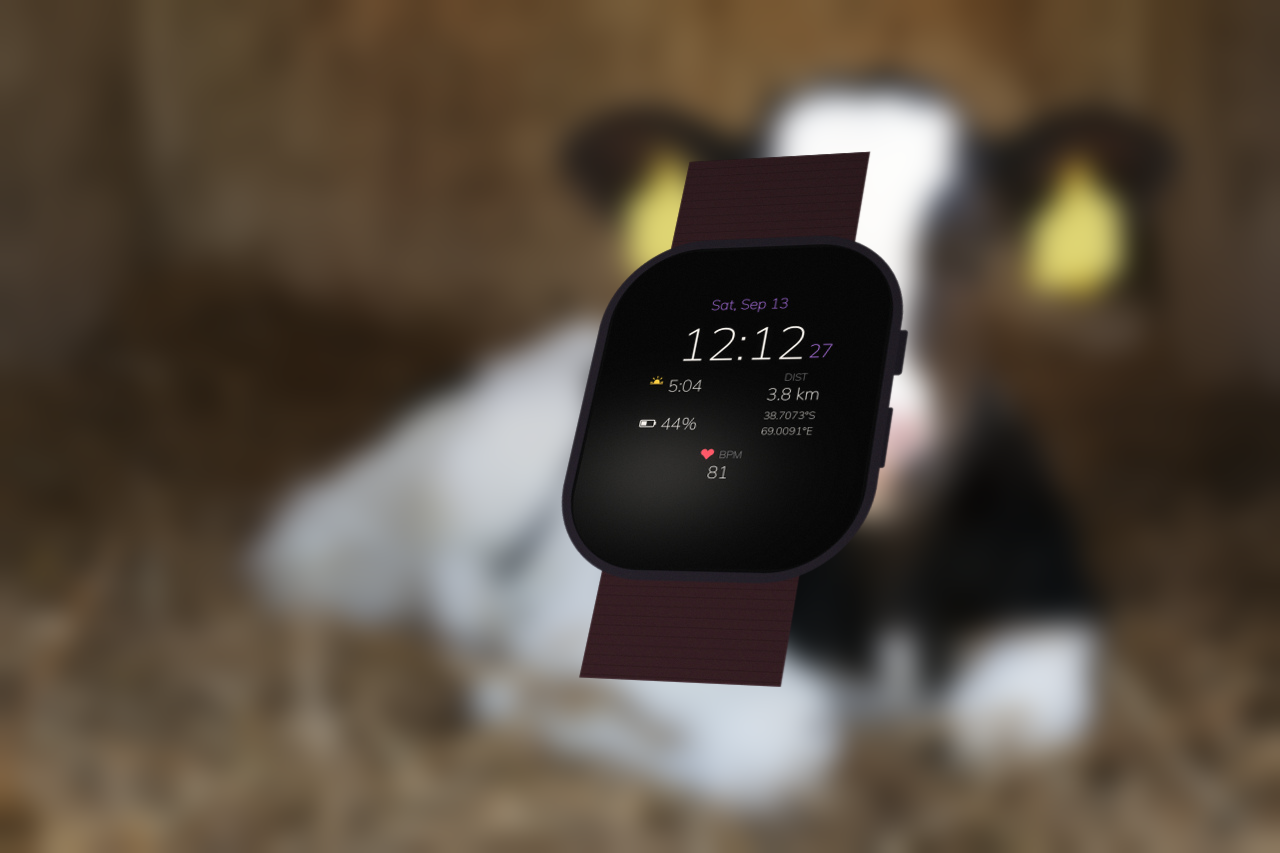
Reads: 12 h 12 min 27 s
